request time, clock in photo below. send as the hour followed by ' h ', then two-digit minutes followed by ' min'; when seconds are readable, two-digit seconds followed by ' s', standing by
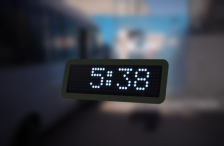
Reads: 5 h 38 min
